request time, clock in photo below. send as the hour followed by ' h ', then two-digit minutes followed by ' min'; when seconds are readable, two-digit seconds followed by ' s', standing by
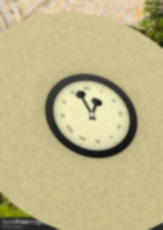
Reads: 12 h 57 min
